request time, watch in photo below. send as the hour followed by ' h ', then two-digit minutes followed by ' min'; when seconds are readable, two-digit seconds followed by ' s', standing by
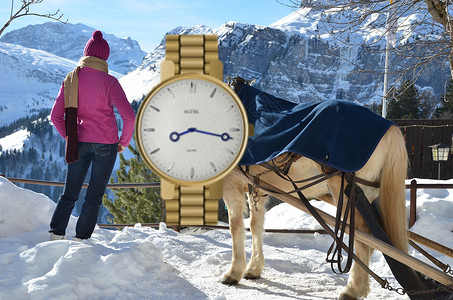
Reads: 8 h 17 min
